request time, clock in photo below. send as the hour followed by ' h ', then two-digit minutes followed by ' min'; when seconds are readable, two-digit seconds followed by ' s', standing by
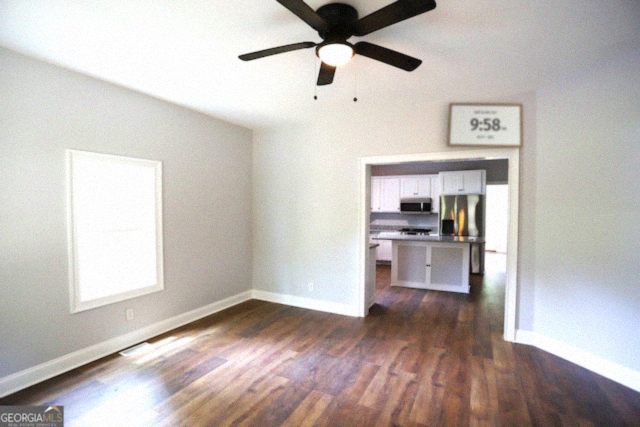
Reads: 9 h 58 min
